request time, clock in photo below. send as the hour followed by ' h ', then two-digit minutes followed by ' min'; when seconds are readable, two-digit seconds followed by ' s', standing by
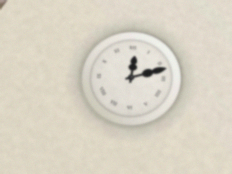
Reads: 12 h 12 min
